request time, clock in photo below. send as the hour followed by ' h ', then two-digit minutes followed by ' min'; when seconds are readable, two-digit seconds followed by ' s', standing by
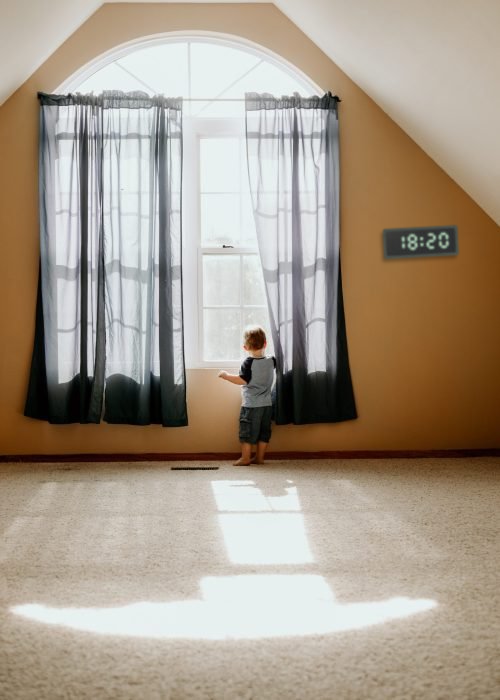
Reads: 18 h 20 min
